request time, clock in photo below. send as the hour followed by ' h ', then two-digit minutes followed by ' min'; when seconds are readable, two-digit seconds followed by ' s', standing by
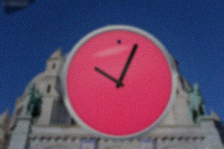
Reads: 10 h 04 min
